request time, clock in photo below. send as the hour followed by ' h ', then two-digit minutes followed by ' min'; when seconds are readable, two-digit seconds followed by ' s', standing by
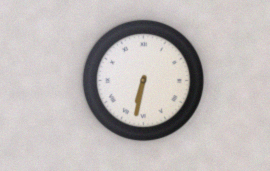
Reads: 6 h 32 min
